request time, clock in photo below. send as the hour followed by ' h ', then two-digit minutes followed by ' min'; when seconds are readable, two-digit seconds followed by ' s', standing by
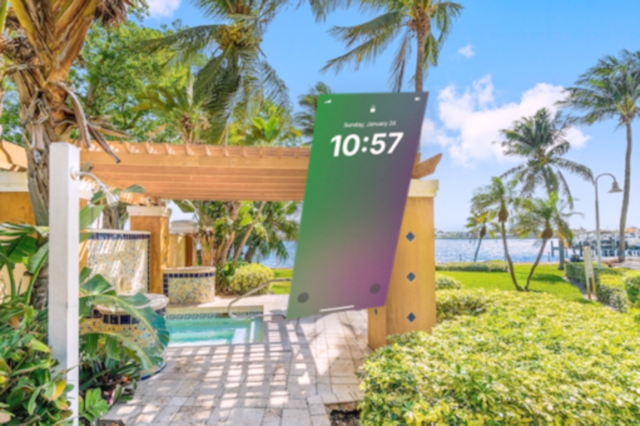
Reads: 10 h 57 min
